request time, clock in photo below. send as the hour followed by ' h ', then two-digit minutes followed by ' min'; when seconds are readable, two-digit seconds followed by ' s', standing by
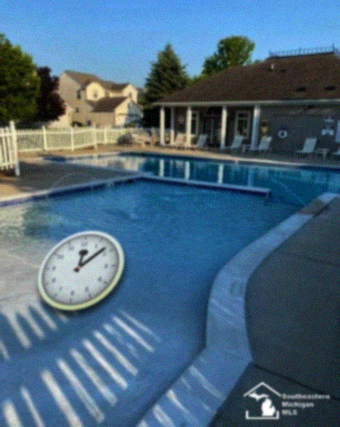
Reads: 12 h 08 min
